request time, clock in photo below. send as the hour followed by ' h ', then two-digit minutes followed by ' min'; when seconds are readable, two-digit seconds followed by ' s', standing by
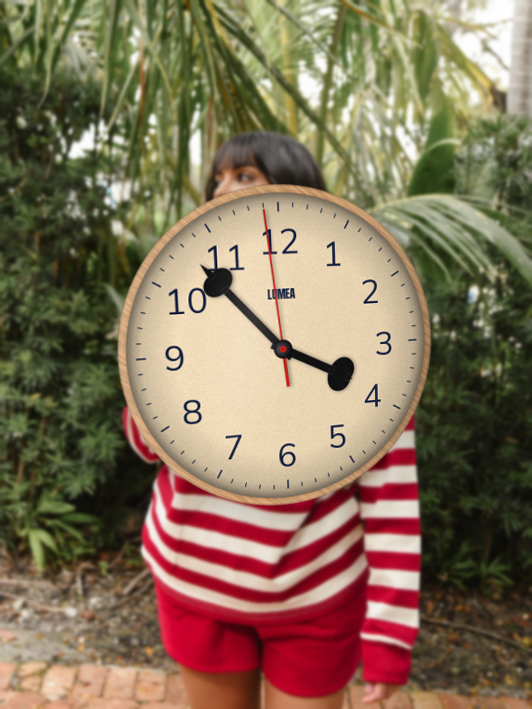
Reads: 3 h 52 min 59 s
